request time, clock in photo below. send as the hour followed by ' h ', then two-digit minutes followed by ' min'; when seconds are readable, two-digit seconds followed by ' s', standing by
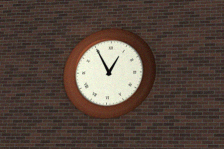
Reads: 12 h 55 min
